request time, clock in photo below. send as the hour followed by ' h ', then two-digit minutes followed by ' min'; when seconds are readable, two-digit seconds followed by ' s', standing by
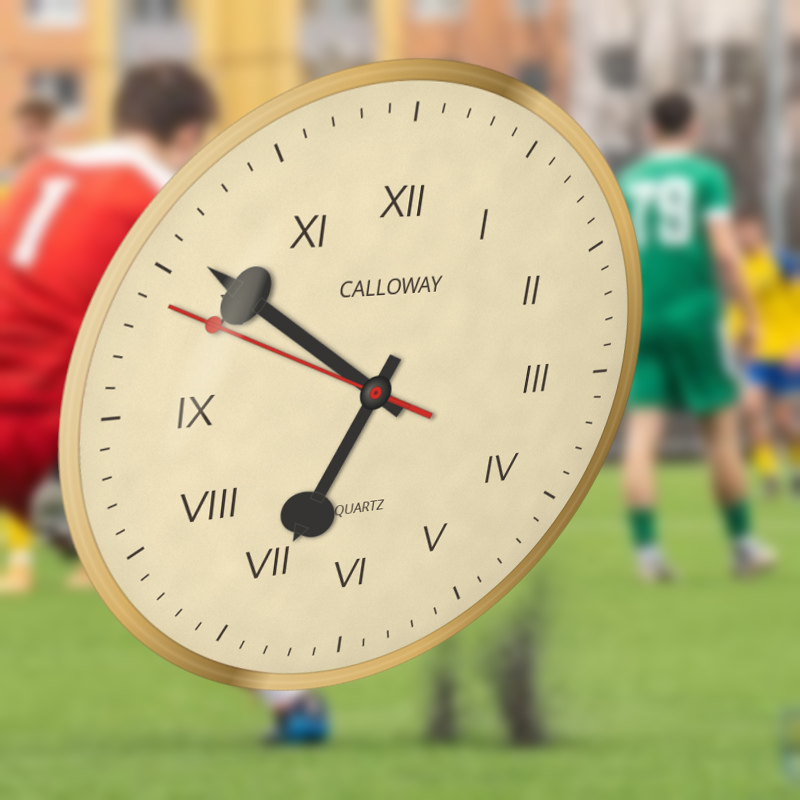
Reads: 6 h 50 min 49 s
